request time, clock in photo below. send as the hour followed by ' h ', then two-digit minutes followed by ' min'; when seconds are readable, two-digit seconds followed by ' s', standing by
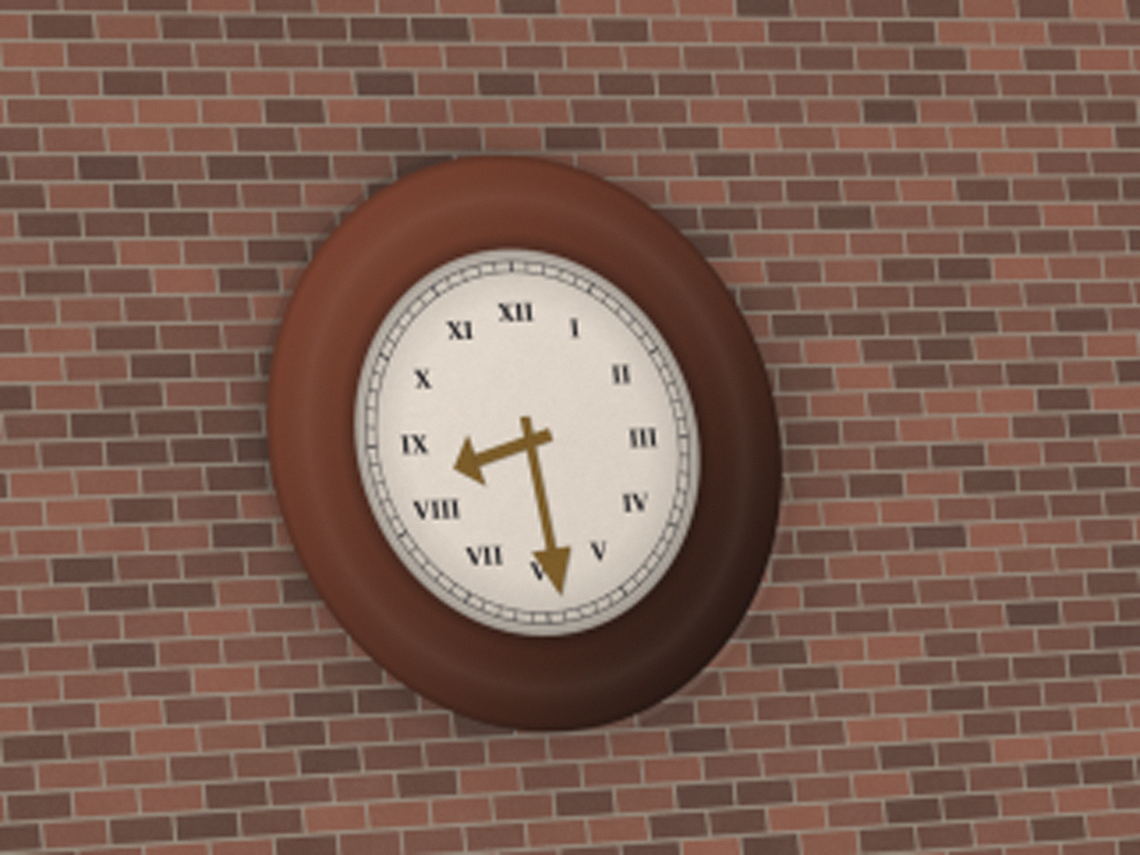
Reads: 8 h 29 min
